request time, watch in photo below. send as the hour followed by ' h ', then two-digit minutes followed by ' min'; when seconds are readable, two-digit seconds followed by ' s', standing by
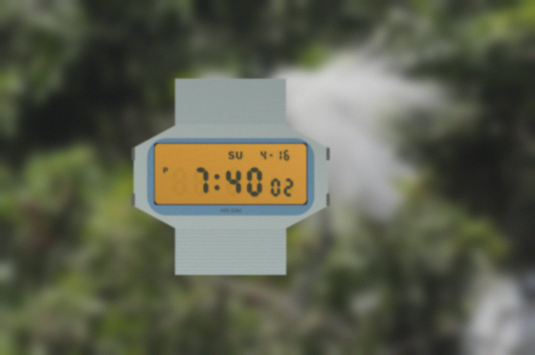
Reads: 7 h 40 min 02 s
